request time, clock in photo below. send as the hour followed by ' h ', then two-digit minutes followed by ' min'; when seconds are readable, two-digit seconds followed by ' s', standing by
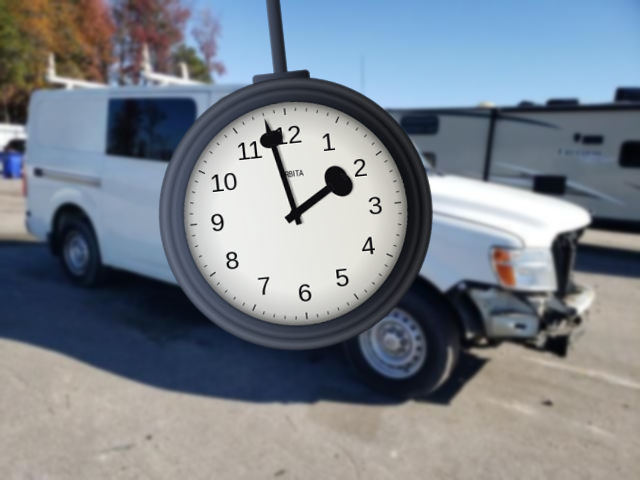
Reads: 1 h 58 min
